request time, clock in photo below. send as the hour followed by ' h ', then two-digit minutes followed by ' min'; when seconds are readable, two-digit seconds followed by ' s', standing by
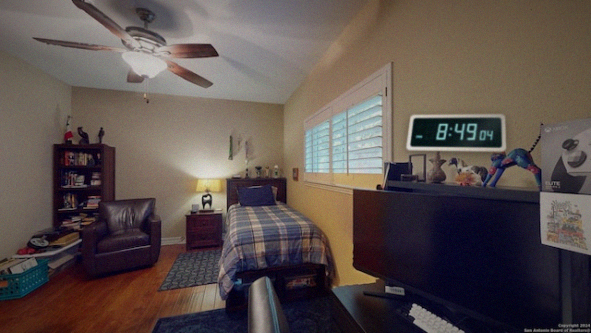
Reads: 8 h 49 min 04 s
